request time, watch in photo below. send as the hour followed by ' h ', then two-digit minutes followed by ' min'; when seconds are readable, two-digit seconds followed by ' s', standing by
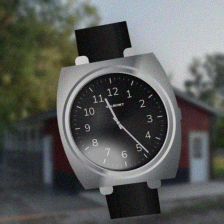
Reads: 11 h 24 min
